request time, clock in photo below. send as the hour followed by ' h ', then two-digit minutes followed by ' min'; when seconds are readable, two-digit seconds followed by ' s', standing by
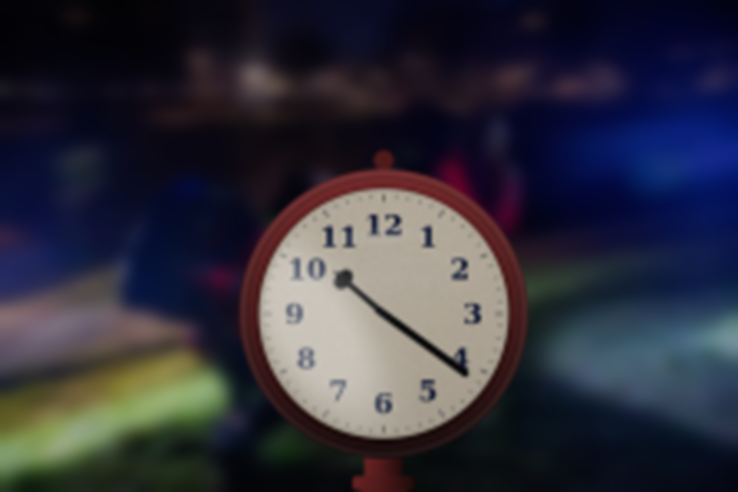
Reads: 10 h 21 min
